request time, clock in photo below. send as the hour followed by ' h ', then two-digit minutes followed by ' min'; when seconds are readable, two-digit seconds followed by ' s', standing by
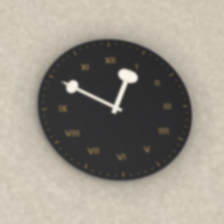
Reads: 12 h 50 min
